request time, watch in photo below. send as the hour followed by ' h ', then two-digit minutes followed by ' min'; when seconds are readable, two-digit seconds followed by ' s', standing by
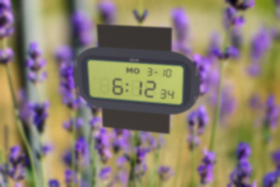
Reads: 6 h 12 min
